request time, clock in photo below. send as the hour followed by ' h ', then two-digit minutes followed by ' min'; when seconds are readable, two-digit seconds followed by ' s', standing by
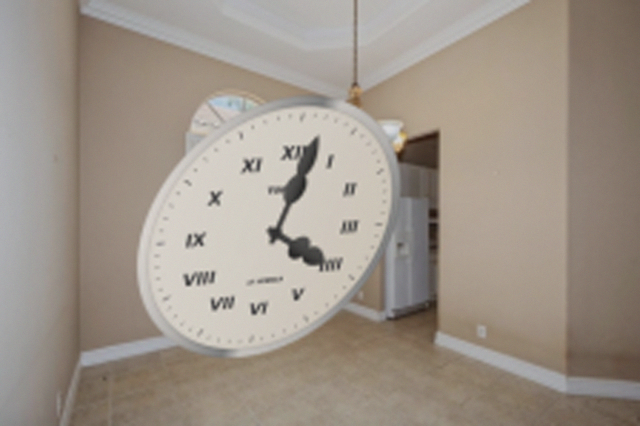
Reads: 4 h 02 min
